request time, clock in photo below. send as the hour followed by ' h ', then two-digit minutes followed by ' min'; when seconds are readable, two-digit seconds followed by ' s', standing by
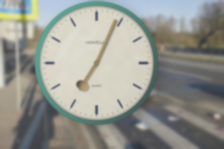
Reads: 7 h 04 min
